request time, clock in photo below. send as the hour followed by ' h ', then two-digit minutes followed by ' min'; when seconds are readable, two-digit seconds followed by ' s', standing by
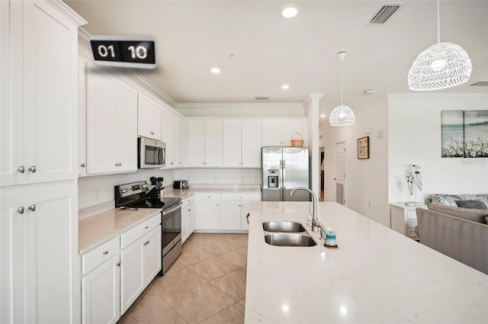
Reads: 1 h 10 min
